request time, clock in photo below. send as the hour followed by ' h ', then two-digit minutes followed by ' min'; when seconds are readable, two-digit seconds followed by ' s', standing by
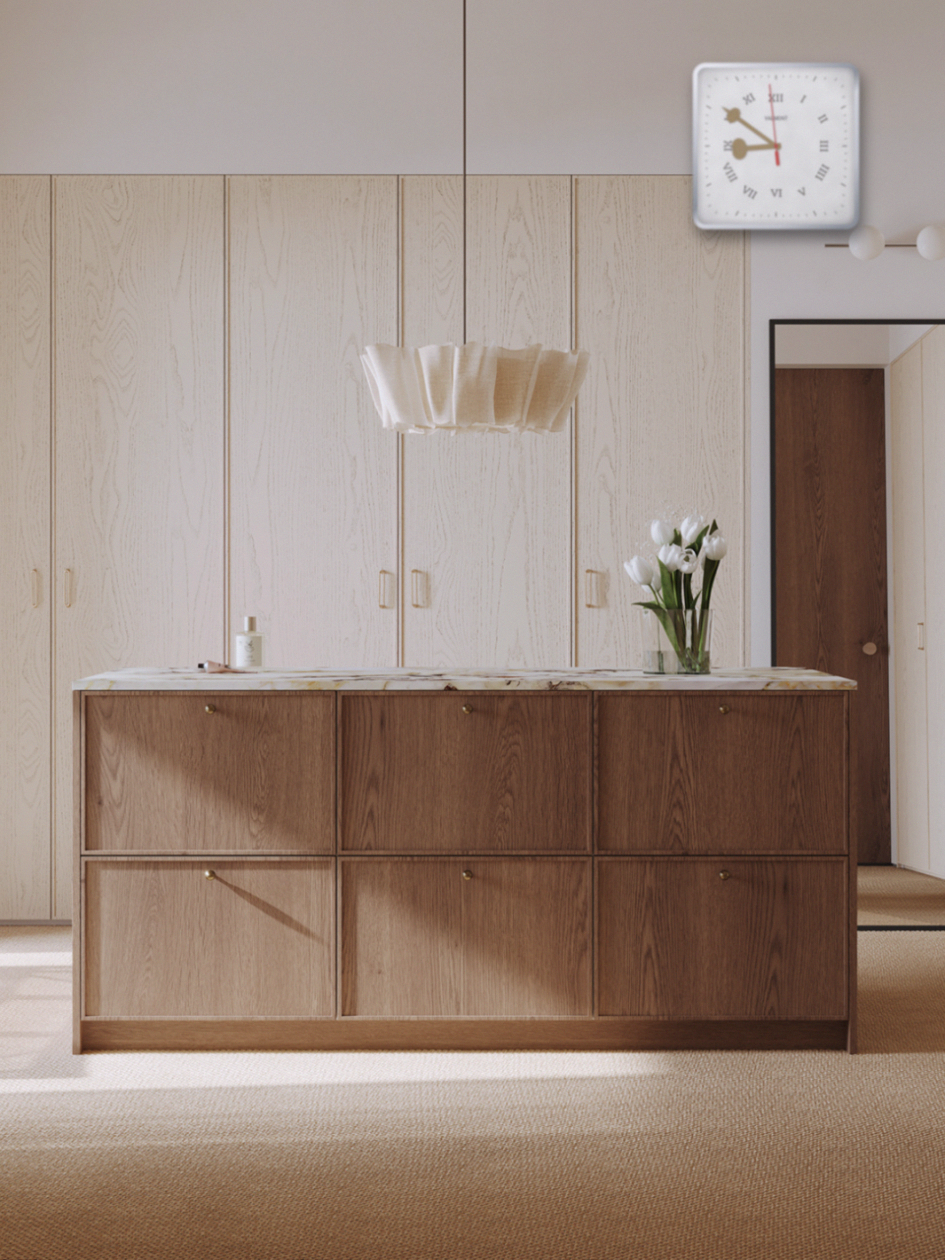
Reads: 8 h 50 min 59 s
